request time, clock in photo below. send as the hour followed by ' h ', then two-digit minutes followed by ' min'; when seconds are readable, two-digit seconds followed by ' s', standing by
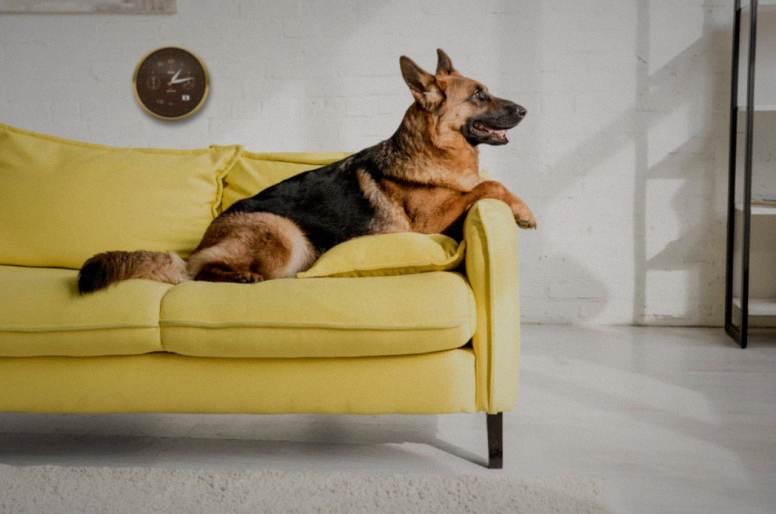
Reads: 1 h 13 min
